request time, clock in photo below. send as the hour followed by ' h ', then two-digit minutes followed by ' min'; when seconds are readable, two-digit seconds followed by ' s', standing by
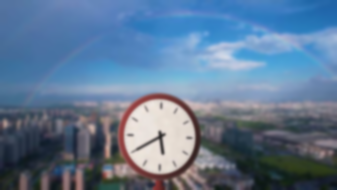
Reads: 5 h 40 min
